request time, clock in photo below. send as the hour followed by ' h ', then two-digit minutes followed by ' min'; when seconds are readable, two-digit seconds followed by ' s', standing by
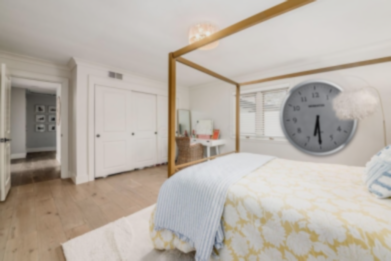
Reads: 6 h 30 min
